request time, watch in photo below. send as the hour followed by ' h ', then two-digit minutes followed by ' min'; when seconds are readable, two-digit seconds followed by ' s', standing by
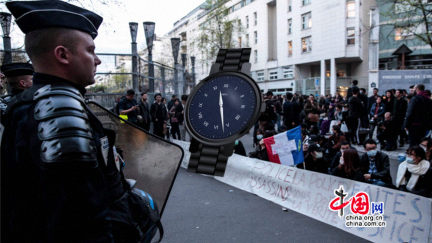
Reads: 11 h 27 min
